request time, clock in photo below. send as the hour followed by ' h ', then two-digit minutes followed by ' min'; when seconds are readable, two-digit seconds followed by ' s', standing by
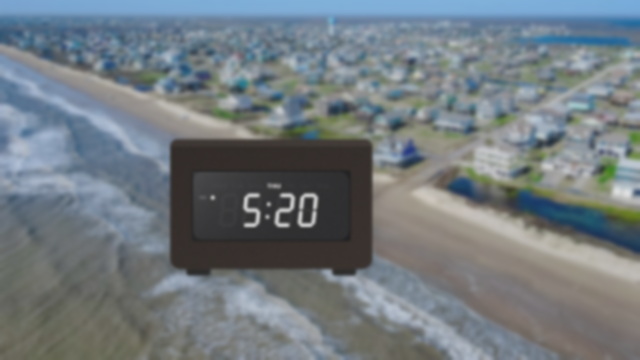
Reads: 5 h 20 min
